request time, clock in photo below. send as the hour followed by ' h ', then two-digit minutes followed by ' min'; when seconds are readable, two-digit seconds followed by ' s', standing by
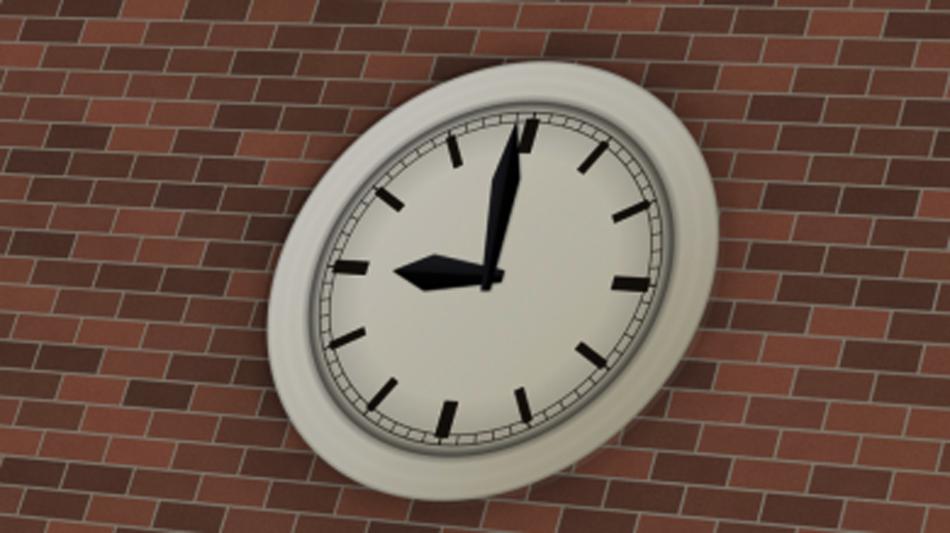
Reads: 8 h 59 min
